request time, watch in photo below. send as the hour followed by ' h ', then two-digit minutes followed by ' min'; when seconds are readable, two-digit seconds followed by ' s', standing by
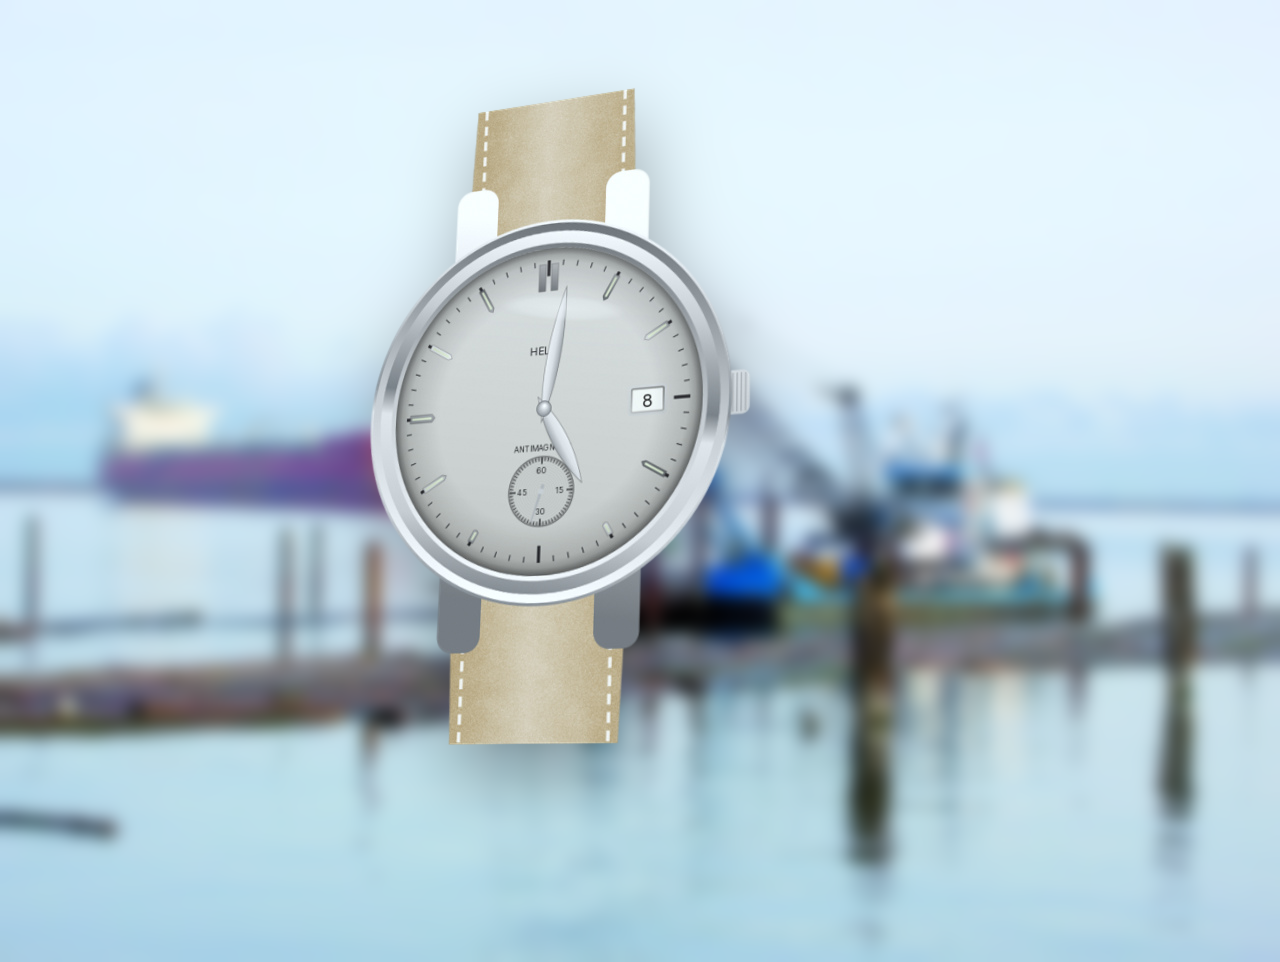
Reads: 5 h 01 min 33 s
